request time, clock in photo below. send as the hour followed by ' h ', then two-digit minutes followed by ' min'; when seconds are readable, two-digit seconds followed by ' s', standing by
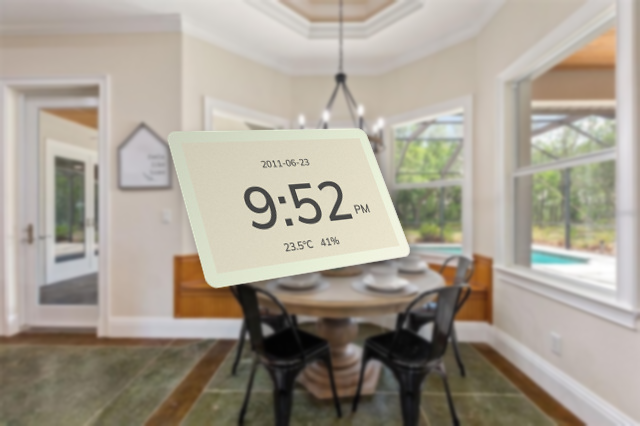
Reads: 9 h 52 min
